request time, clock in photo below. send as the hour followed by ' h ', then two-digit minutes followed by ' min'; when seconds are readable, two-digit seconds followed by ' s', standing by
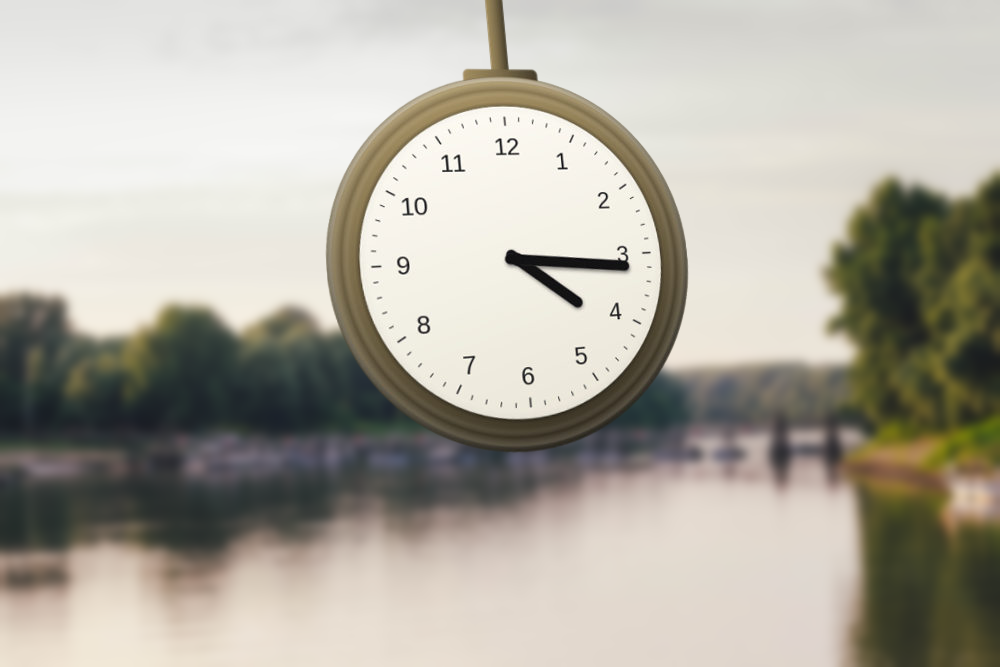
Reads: 4 h 16 min
